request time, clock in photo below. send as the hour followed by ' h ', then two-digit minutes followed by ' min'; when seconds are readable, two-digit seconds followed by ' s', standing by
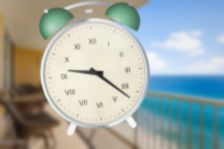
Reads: 9 h 22 min
